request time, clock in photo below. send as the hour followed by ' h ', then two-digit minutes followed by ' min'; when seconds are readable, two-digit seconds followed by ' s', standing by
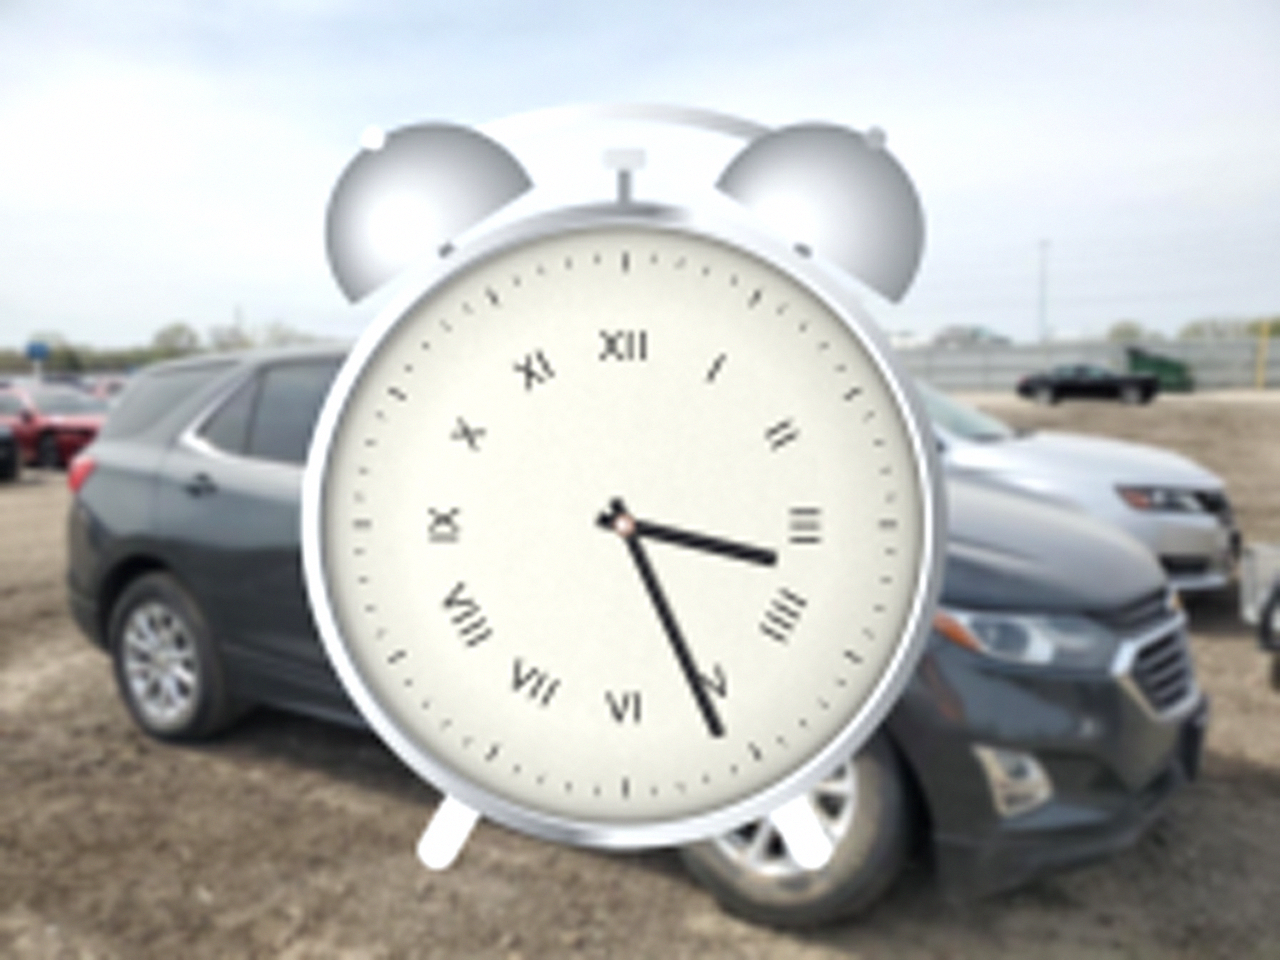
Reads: 3 h 26 min
